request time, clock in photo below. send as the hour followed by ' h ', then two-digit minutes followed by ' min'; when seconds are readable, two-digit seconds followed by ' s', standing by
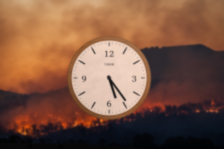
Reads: 5 h 24 min
